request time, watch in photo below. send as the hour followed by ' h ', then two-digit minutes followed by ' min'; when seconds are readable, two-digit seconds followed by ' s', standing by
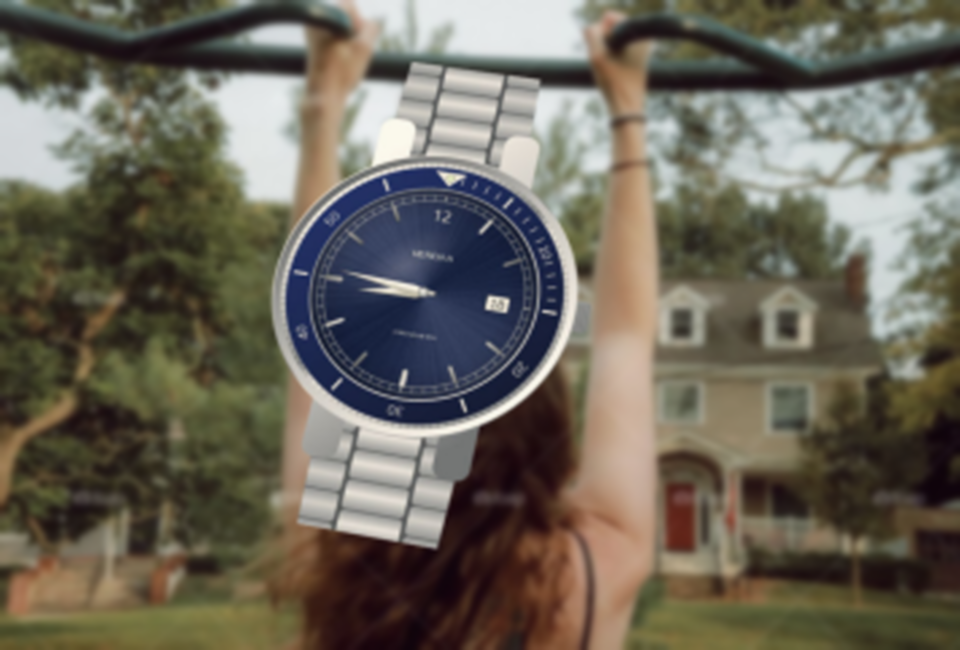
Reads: 8 h 46 min
